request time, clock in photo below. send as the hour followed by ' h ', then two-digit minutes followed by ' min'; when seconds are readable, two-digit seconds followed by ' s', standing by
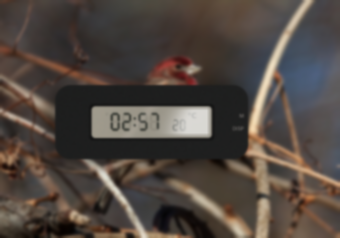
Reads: 2 h 57 min
